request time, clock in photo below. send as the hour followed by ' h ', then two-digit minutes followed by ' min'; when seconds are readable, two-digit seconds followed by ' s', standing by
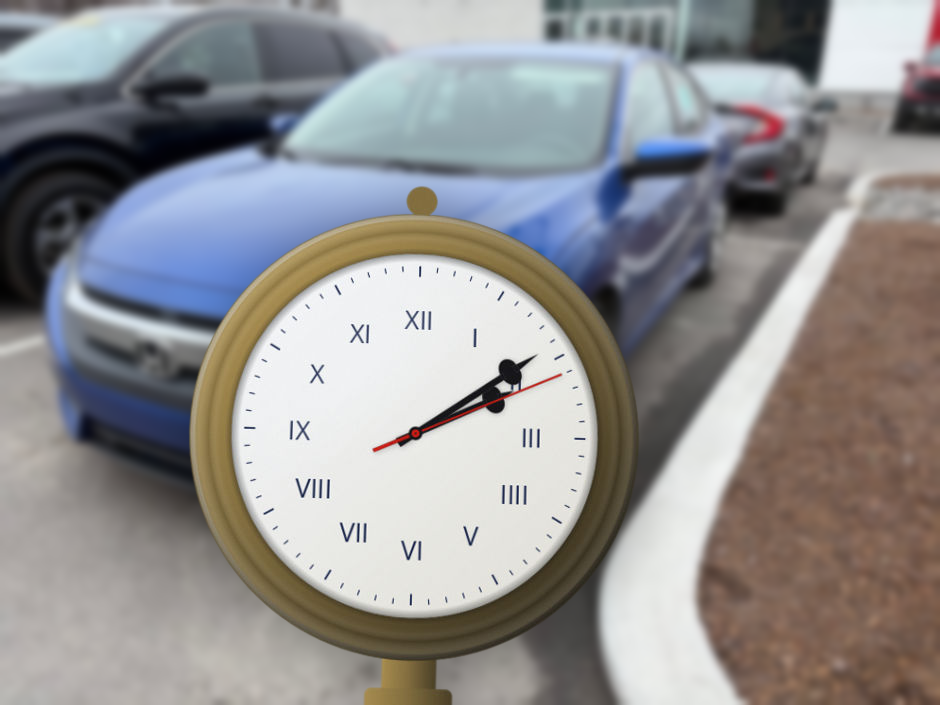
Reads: 2 h 09 min 11 s
